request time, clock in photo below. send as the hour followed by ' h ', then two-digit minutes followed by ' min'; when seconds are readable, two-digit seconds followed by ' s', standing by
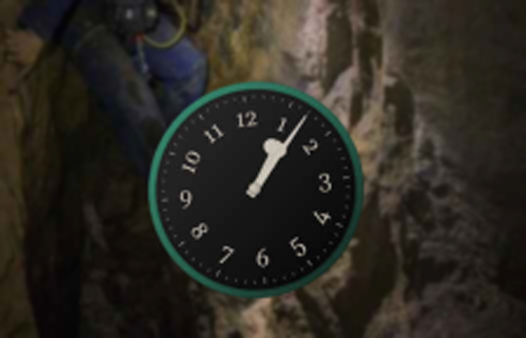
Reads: 1 h 07 min
